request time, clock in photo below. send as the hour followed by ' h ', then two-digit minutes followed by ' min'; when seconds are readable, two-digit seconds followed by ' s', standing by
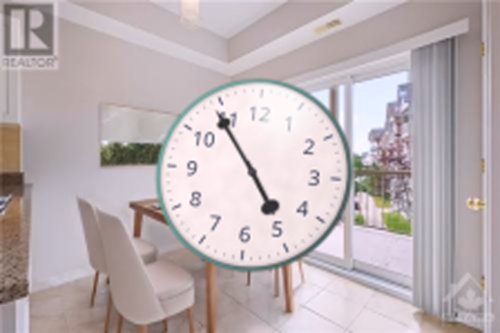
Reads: 4 h 54 min
